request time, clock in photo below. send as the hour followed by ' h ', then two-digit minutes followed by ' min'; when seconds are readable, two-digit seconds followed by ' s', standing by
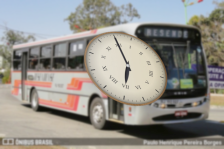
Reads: 7 h 00 min
